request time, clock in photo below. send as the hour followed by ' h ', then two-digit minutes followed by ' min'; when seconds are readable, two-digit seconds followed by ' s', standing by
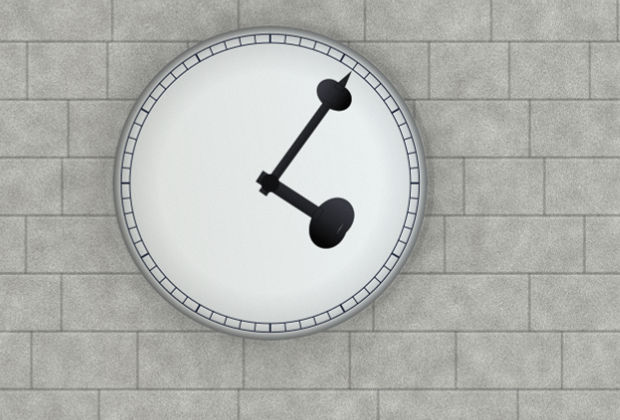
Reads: 4 h 06 min
